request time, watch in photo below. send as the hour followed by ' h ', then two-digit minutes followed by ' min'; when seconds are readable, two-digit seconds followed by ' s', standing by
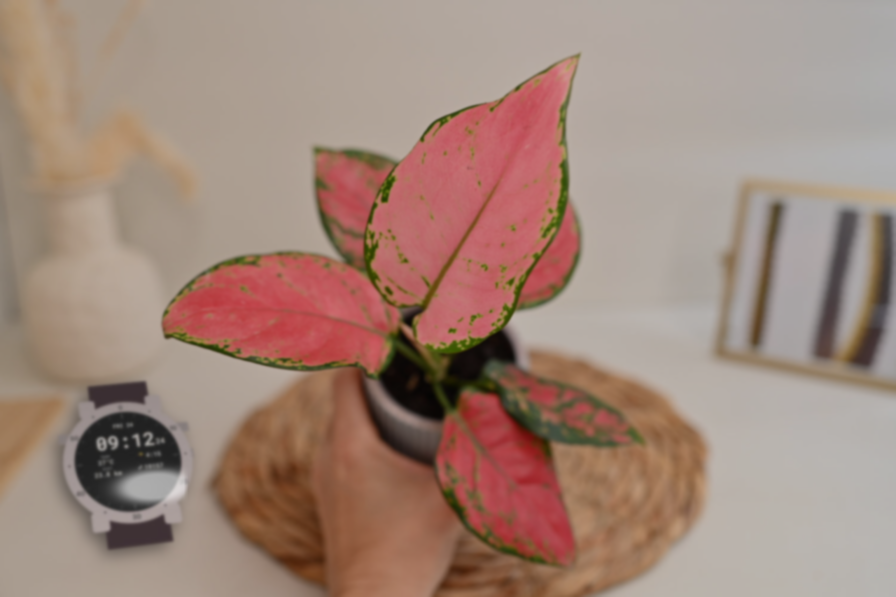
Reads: 9 h 12 min
